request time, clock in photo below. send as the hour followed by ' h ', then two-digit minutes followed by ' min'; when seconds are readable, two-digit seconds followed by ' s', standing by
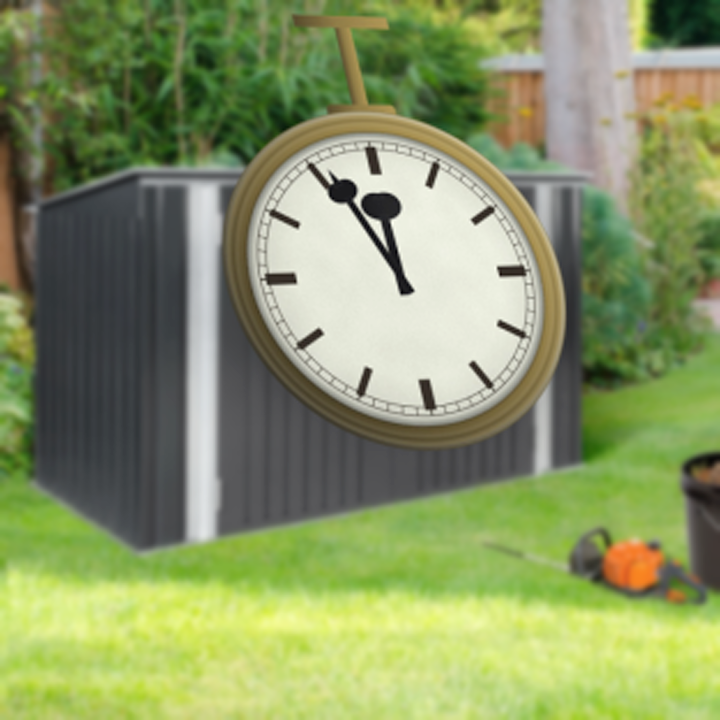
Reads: 11 h 56 min
